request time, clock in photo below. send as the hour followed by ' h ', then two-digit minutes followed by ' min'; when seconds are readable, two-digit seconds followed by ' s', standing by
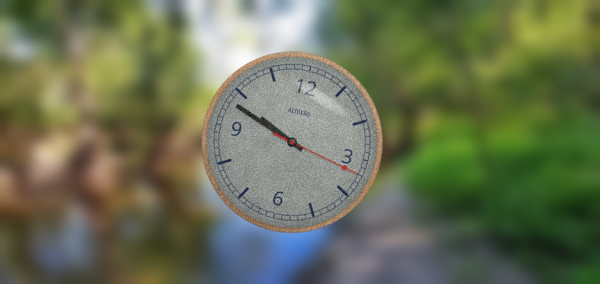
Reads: 9 h 48 min 17 s
